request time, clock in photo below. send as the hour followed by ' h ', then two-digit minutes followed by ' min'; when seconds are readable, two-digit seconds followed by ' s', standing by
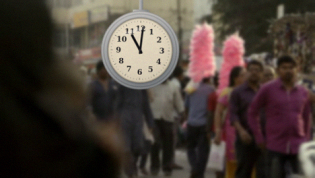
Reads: 11 h 01 min
